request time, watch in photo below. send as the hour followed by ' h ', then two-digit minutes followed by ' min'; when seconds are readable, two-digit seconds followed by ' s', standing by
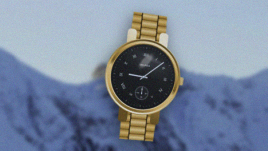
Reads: 9 h 08 min
